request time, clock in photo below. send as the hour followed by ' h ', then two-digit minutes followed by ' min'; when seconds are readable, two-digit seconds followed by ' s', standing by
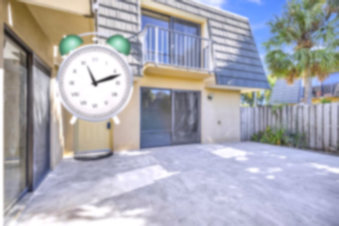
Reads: 11 h 12 min
